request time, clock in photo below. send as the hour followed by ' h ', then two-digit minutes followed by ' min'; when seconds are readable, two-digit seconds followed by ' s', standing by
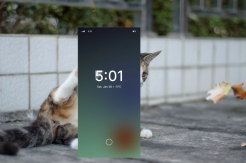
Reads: 5 h 01 min
